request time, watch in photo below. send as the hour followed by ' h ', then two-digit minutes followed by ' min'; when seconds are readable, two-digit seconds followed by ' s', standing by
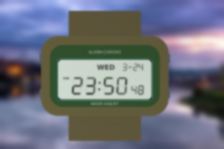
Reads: 23 h 50 min
